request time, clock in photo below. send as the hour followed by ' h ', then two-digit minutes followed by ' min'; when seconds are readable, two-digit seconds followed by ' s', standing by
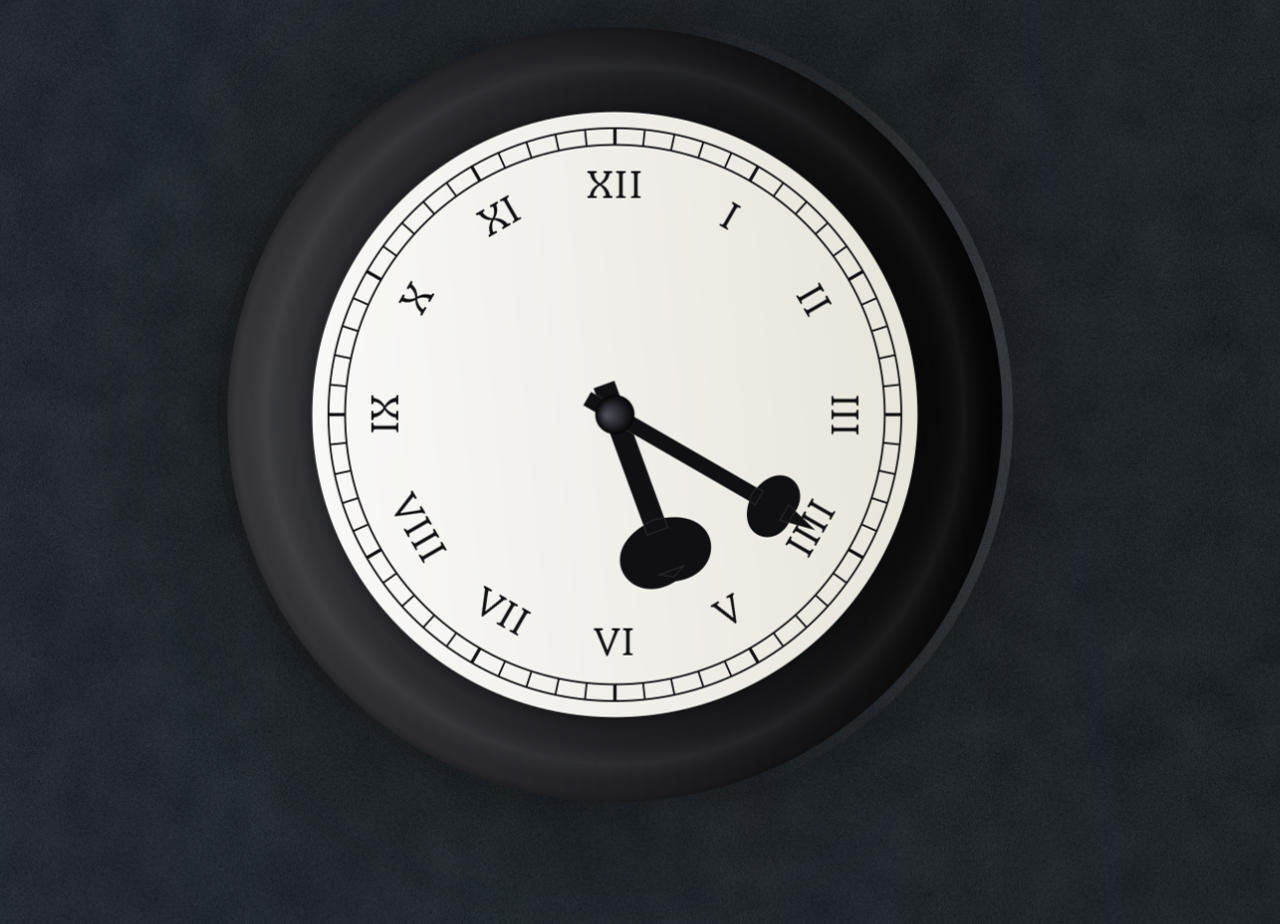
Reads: 5 h 20 min
